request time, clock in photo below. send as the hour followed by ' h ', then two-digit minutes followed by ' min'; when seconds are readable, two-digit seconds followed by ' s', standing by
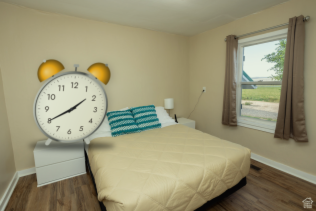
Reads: 1 h 40 min
